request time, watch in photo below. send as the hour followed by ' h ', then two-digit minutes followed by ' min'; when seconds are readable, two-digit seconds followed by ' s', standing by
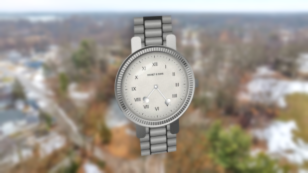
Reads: 7 h 24 min
